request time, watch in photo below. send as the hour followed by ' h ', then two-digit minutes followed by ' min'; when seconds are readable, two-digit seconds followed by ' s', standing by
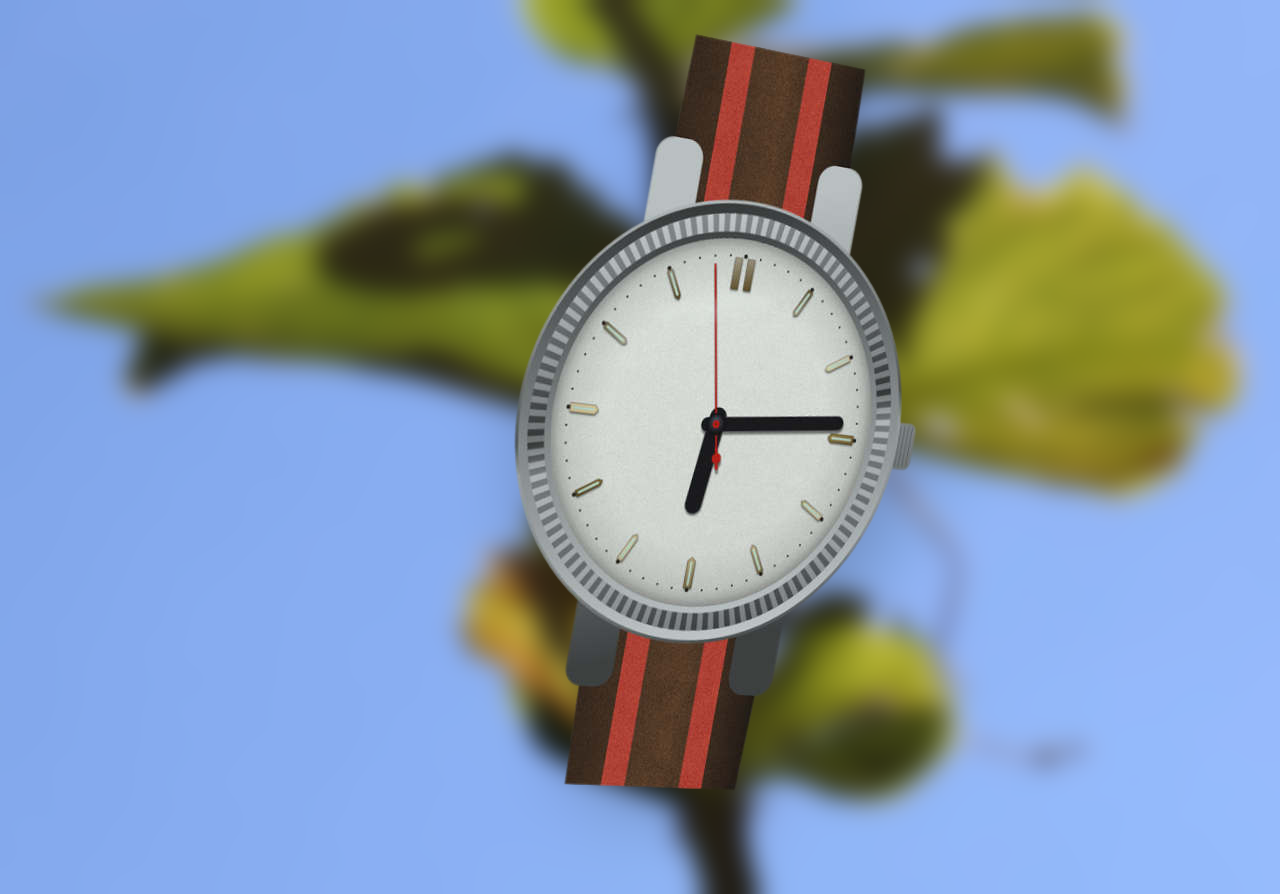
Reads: 6 h 13 min 58 s
